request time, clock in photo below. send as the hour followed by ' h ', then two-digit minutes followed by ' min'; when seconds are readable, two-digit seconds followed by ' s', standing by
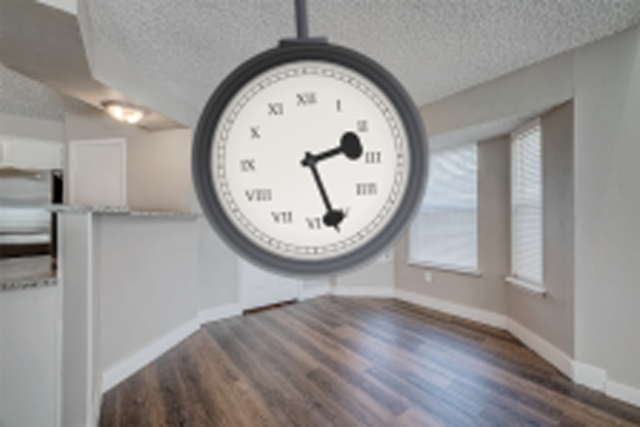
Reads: 2 h 27 min
